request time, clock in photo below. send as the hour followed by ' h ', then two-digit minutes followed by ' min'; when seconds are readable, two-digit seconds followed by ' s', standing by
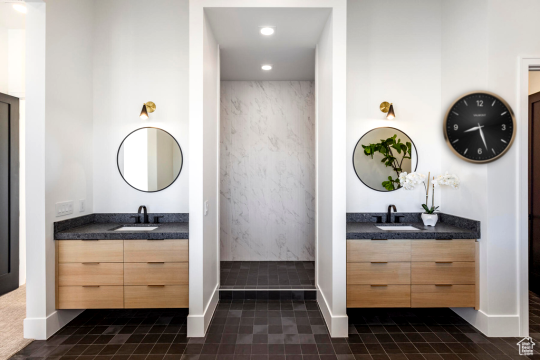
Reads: 8 h 27 min
